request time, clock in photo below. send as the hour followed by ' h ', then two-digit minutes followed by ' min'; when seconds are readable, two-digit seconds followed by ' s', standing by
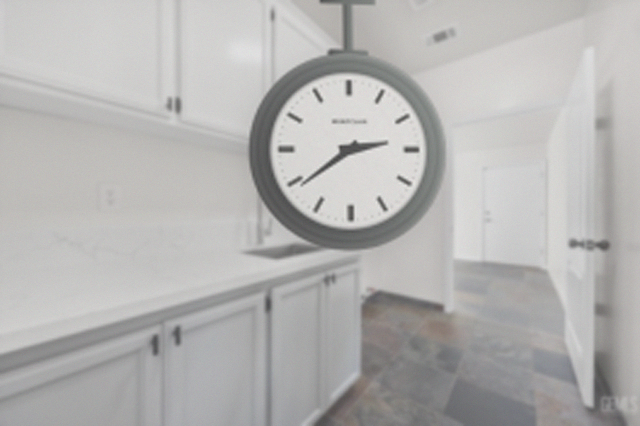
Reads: 2 h 39 min
